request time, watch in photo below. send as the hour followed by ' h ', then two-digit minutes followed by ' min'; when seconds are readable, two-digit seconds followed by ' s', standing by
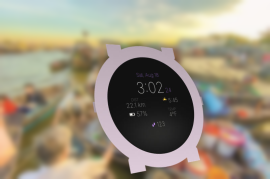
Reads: 3 h 02 min
